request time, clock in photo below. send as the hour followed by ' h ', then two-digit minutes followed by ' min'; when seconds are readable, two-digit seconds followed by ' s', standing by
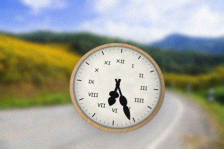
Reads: 6 h 26 min
